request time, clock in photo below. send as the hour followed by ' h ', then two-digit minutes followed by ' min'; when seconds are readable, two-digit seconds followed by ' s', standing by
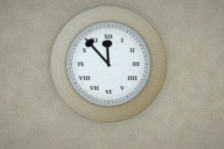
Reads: 11 h 53 min
